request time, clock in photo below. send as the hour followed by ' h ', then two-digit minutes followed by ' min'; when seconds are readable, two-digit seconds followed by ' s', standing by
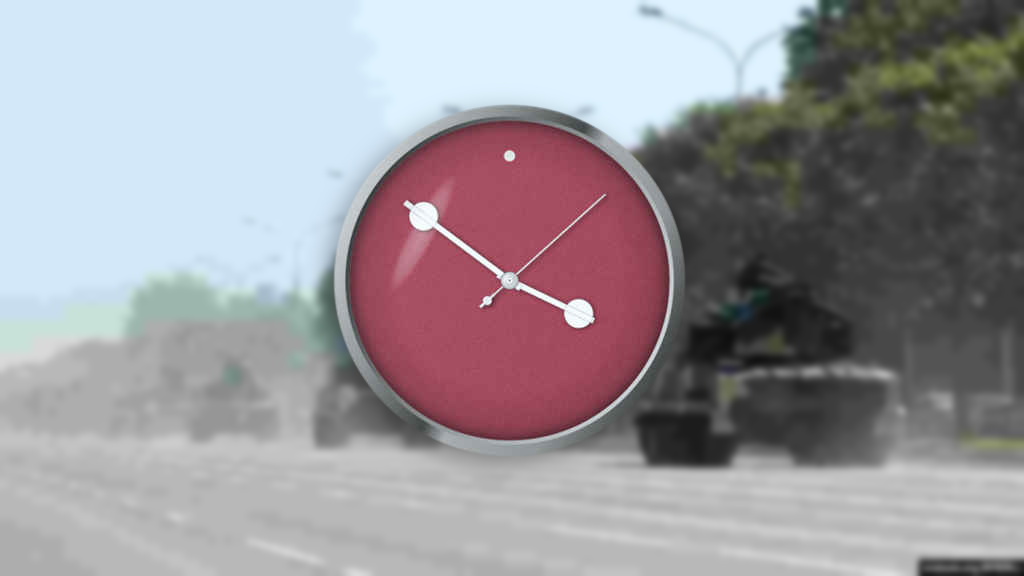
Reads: 3 h 51 min 08 s
